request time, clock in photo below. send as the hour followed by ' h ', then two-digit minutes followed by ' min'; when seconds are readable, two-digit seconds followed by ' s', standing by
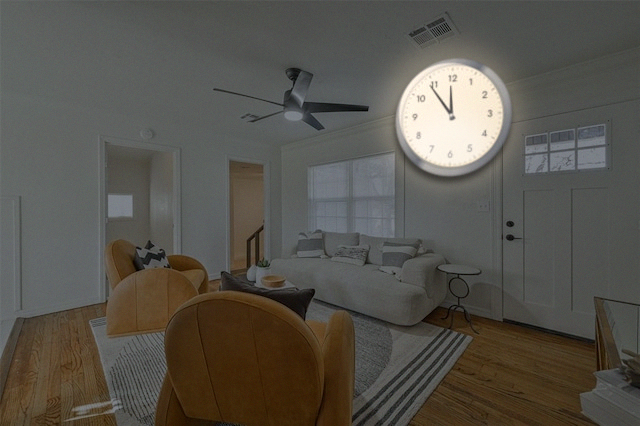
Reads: 11 h 54 min
